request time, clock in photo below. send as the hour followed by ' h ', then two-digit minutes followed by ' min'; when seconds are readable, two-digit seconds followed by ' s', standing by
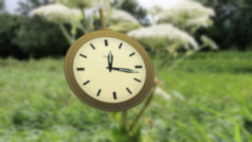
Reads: 12 h 17 min
